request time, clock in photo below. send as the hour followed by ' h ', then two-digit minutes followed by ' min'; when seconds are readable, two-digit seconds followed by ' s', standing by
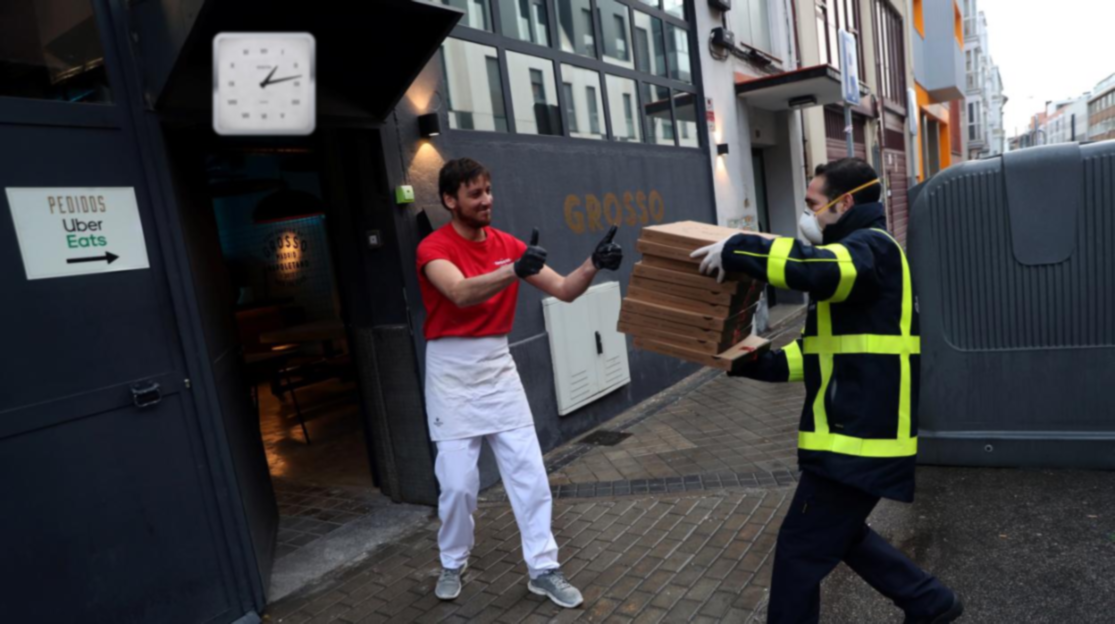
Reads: 1 h 13 min
